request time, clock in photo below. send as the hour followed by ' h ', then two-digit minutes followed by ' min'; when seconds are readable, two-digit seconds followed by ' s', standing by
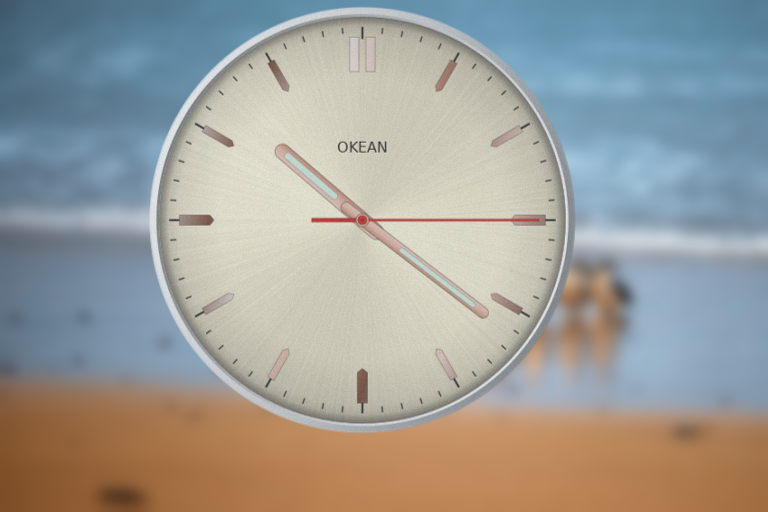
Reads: 10 h 21 min 15 s
